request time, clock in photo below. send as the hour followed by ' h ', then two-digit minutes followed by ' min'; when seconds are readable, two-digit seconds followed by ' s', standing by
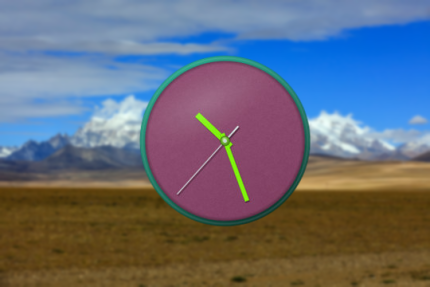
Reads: 10 h 26 min 37 s
